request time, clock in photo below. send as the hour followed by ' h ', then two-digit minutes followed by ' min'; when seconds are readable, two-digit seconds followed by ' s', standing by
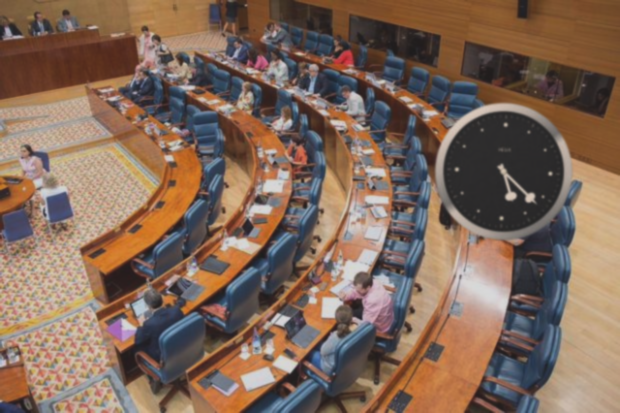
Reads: 5 h 22 min
